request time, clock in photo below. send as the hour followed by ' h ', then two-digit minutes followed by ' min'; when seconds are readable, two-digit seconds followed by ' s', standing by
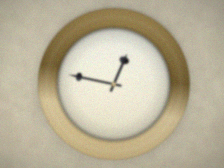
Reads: 12 h 47 min
